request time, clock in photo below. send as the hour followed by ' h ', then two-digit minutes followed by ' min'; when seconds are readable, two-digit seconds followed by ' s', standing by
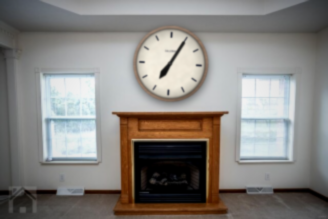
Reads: 7 h 05 min
